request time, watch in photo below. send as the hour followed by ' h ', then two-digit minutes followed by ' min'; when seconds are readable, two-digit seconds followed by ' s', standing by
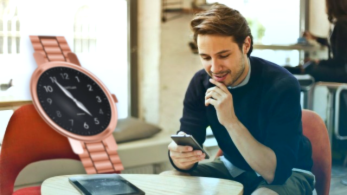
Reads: 4 h 55 min
